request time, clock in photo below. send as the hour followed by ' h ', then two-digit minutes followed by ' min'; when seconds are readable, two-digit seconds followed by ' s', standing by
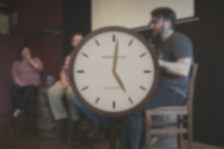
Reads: 5 h 01 min
